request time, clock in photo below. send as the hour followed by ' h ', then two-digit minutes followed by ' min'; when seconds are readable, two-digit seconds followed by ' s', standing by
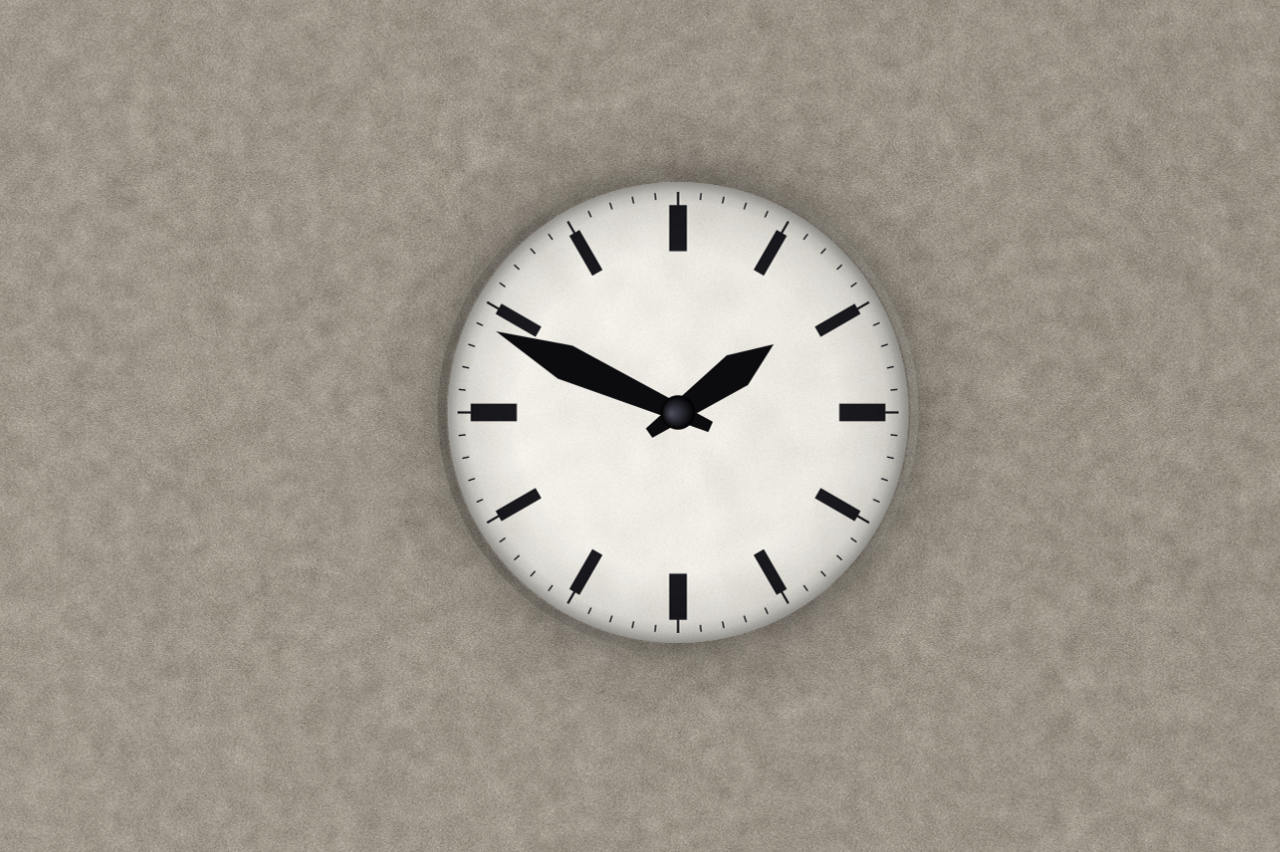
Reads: 1 h 49 min
